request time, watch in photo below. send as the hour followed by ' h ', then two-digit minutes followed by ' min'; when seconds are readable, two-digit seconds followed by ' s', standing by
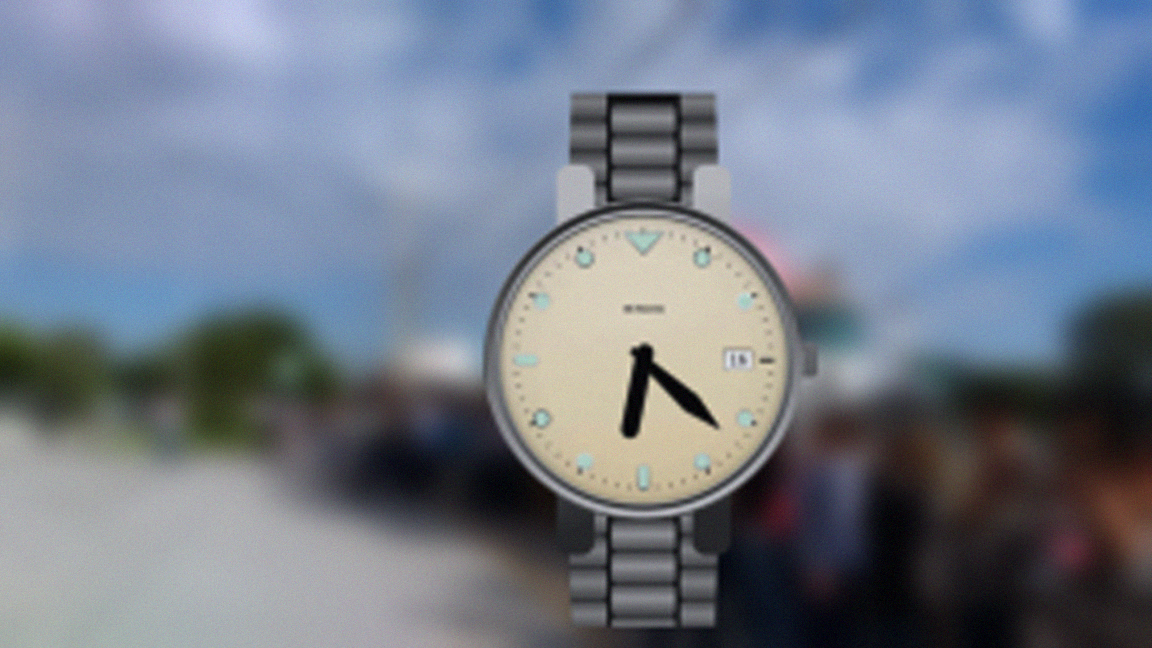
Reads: 6 h 22 min
